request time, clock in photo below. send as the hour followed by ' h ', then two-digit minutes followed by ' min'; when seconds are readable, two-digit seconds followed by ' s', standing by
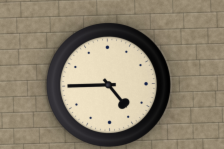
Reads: 4 h 45 min
